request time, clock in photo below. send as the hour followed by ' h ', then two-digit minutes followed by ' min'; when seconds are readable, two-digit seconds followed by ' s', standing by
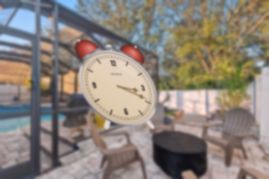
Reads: 3 h 19 min
